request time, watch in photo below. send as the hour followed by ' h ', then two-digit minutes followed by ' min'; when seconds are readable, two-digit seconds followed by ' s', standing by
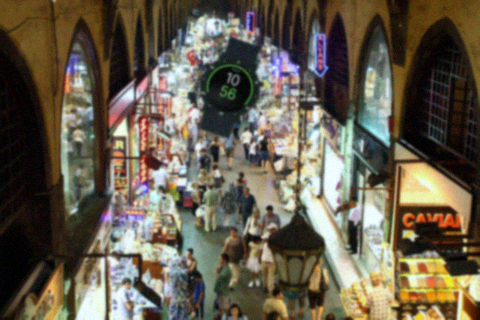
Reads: 10 h 56 min
